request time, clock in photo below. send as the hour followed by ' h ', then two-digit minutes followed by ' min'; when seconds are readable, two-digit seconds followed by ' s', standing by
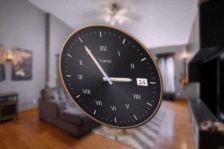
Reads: 2 h 55 min
